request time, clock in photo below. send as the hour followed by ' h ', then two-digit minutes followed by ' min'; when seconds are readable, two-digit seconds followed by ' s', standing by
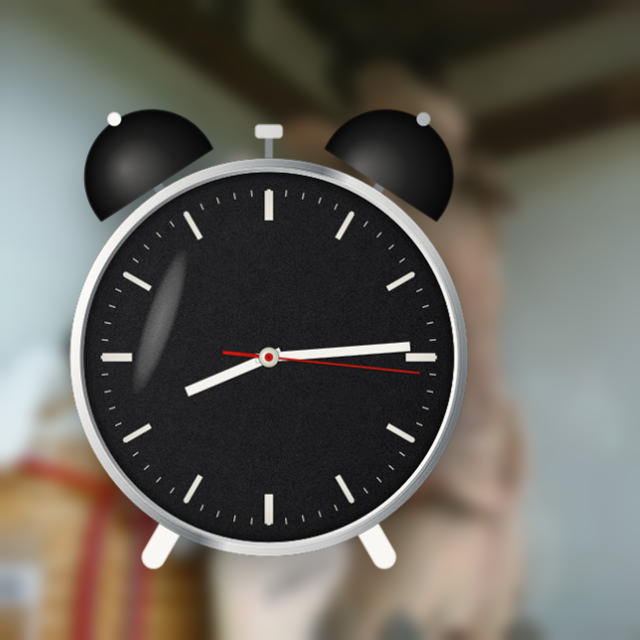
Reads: 8 h 14 min 16 s
